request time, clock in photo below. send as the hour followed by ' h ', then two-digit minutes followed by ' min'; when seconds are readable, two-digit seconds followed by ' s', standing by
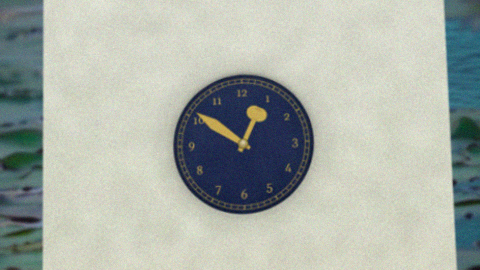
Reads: 12 h 51 min
